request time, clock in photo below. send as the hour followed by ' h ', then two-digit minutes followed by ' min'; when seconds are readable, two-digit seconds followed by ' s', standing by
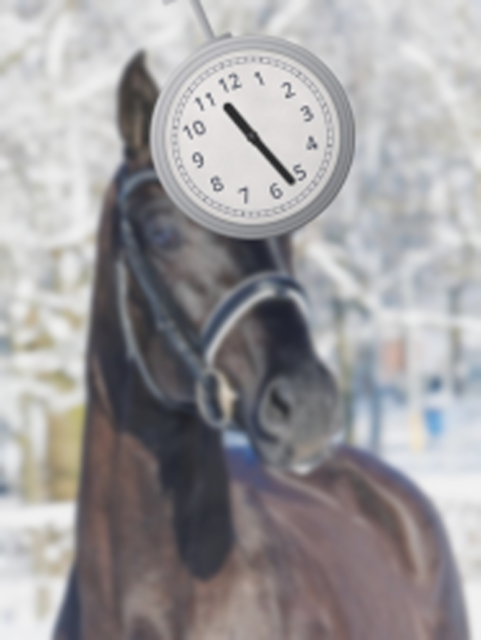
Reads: 11 h 27 min
